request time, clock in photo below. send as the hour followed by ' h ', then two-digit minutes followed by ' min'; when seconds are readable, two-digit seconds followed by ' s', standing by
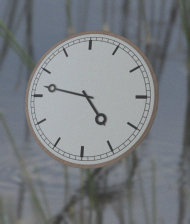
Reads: 4 h 47 min
